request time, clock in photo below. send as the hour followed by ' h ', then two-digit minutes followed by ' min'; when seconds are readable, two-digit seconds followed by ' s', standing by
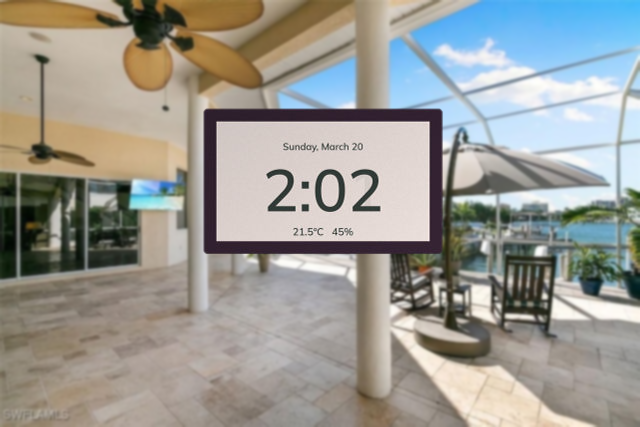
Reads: 2 h 02 min
